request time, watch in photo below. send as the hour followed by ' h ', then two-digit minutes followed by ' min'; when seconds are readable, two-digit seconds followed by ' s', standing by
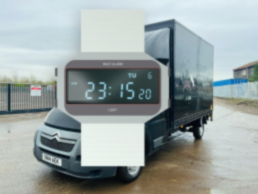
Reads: 23 h 15 min 20 s
